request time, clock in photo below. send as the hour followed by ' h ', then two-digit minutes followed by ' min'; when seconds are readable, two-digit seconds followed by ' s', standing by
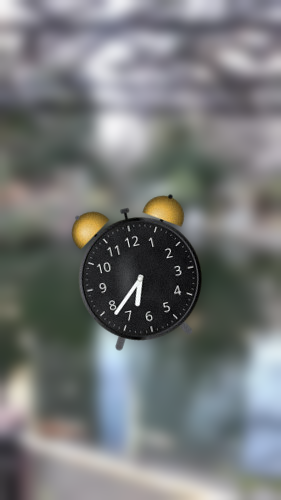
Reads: 6 h 38 min
